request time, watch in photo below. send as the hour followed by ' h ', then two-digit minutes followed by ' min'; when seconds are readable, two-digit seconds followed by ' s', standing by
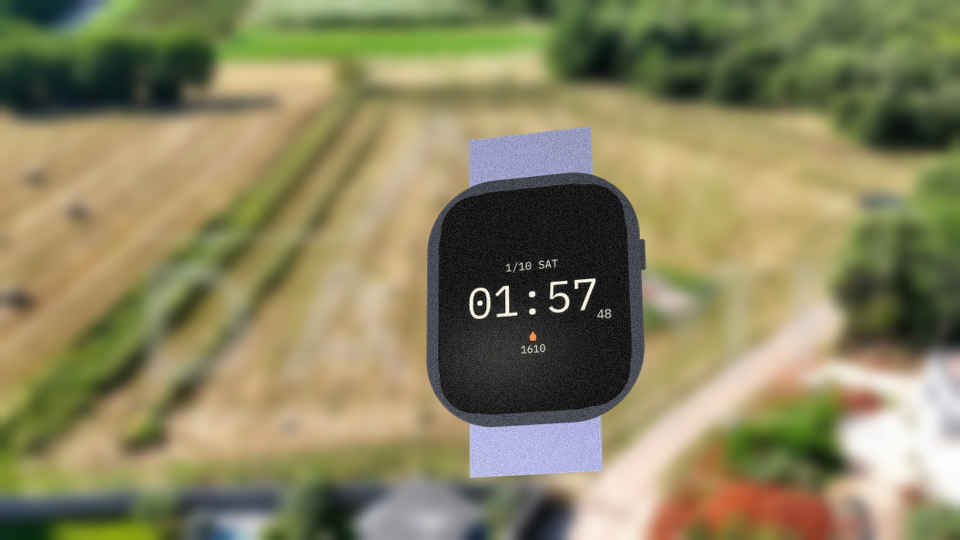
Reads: 1 h 57 min 48 s
